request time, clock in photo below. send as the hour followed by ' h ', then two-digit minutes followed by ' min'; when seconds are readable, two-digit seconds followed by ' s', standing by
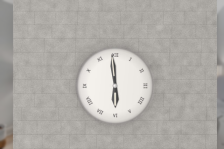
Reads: 5 h 59 min
